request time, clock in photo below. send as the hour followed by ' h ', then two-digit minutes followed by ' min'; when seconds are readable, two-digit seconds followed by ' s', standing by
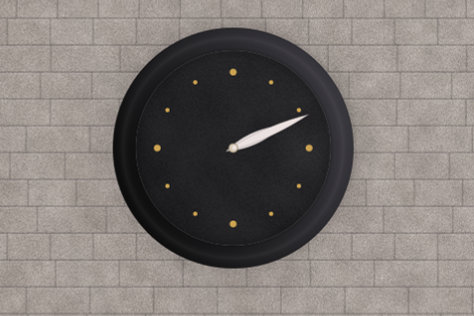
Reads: 2 h 11 min
